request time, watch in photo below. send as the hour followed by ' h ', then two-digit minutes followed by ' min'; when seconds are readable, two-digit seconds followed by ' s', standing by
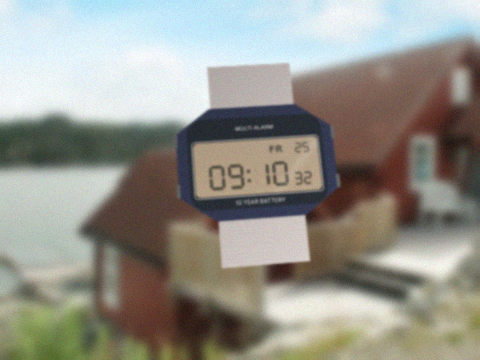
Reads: 9 h 10 min 32 s
